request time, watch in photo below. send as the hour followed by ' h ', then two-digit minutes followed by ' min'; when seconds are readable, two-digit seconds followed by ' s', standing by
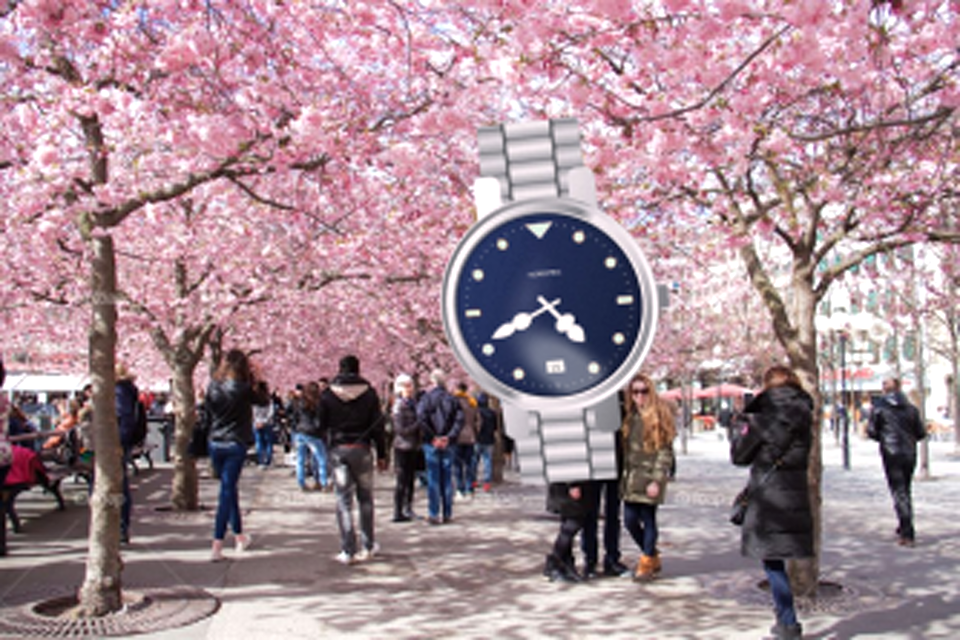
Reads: 4 h 41 min
